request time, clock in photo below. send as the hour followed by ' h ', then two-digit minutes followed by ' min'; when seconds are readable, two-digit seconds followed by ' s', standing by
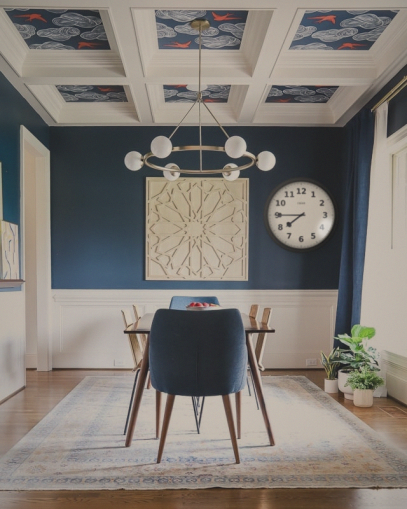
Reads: 7 h 45 min
